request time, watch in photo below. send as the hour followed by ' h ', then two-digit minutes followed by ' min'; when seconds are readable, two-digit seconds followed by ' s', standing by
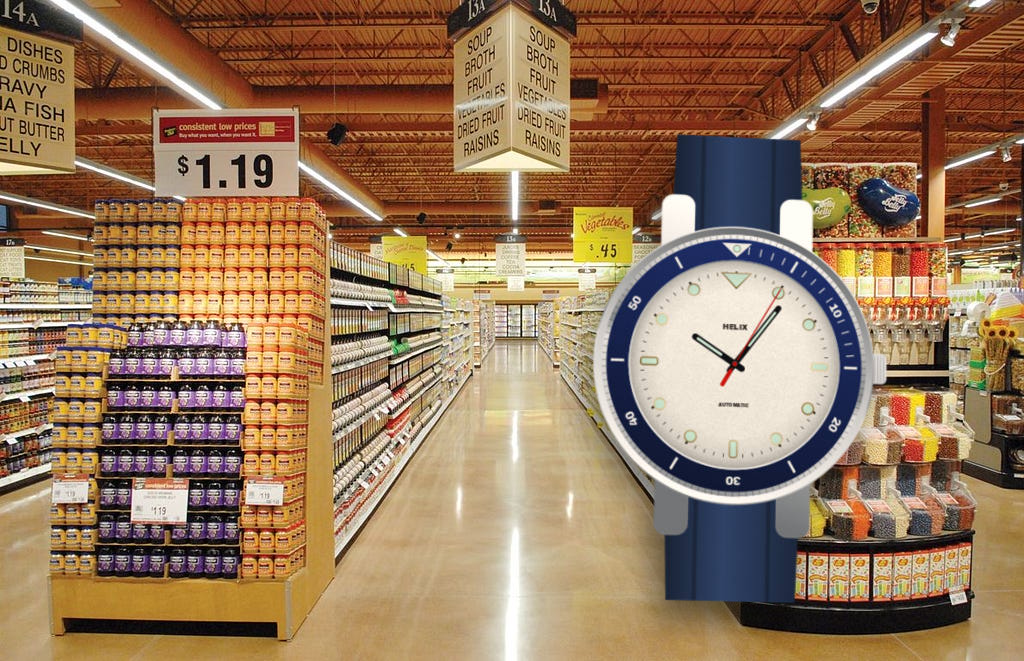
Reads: 10 h 06 min 05 s
